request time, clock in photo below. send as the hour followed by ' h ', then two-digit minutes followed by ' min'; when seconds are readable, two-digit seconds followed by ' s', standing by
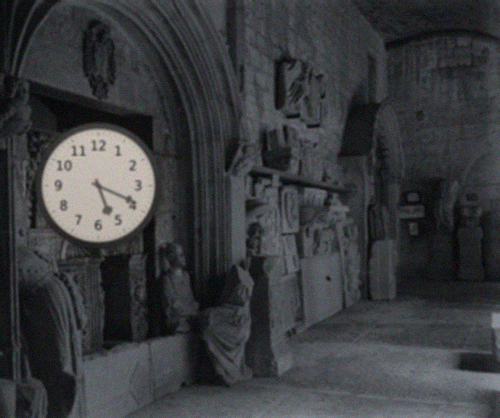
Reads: 5 h 19 min
